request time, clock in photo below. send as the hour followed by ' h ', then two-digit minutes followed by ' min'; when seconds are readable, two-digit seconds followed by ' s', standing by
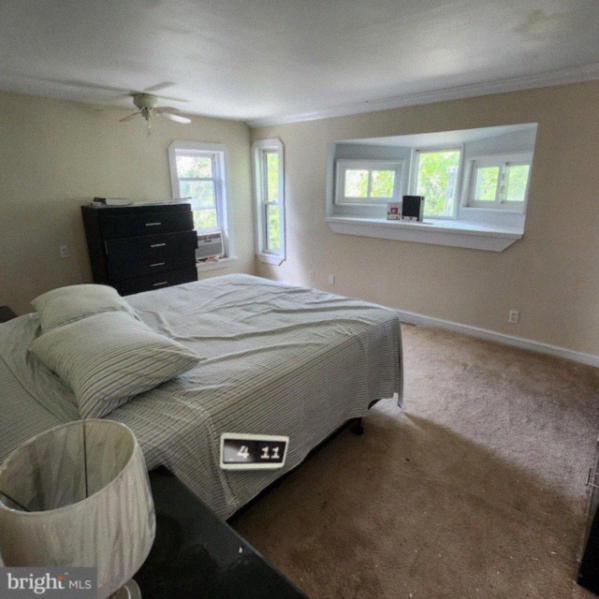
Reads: 4 h 11 min
